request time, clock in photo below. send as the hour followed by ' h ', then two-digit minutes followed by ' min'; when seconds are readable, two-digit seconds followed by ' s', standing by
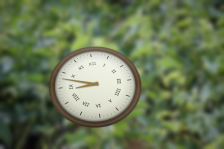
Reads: 8 h 48 min
